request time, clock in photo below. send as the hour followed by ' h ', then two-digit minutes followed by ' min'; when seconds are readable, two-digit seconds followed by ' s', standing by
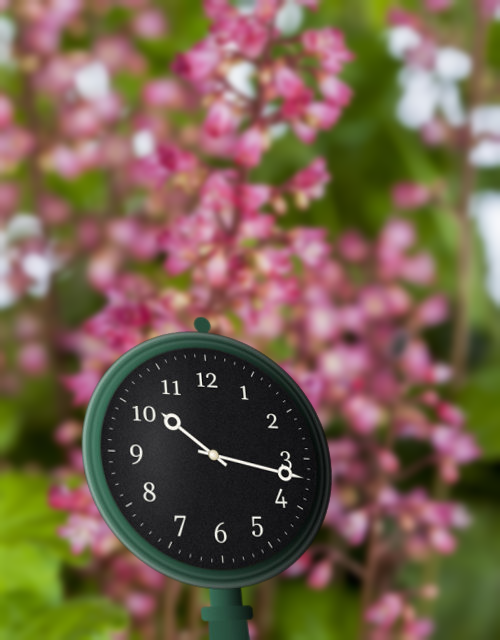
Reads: 10 h 17 min
